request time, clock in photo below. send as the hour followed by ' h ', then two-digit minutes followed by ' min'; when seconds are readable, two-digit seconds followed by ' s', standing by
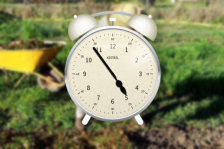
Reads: 4 h 54 min
